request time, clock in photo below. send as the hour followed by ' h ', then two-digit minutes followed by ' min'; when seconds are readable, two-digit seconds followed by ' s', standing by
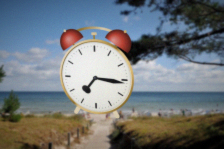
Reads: 7 h 16 min
